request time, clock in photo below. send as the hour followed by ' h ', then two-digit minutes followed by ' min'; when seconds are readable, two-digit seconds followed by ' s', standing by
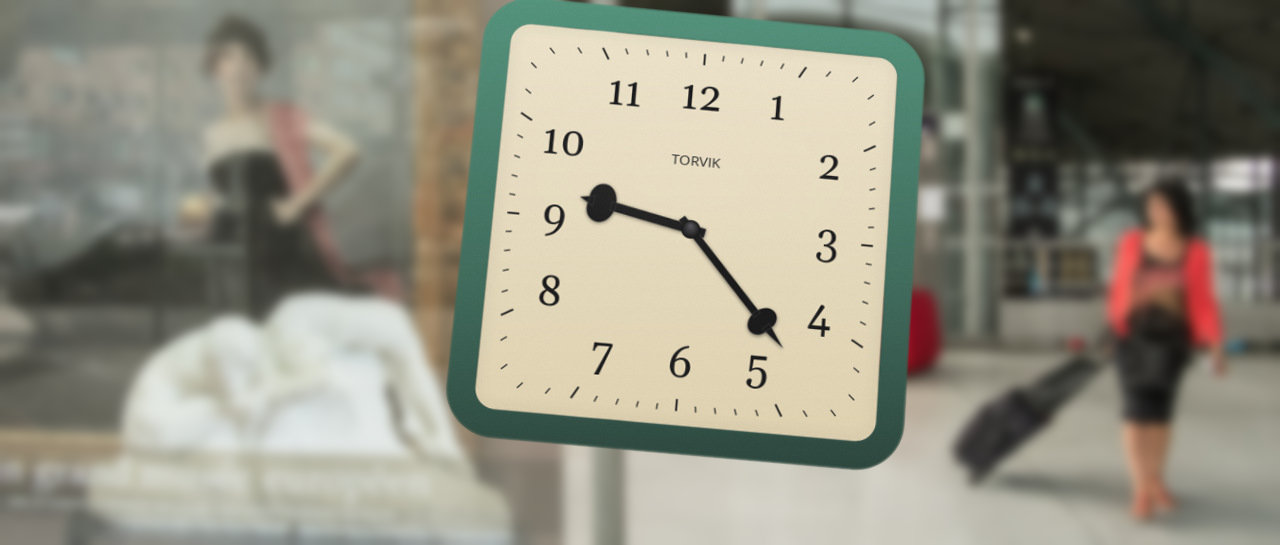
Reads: 9 h 23 min
